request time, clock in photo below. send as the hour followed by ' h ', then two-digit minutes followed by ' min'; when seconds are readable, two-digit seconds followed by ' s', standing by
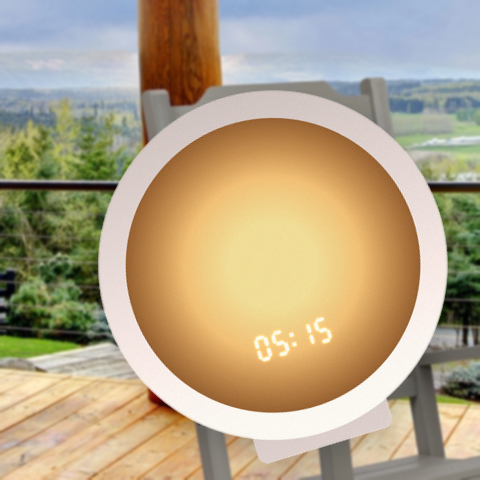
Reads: 5 h 15 min
